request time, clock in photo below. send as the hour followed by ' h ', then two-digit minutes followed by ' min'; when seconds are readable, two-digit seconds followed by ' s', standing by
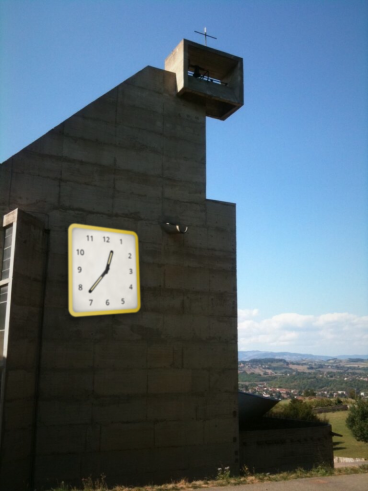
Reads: 12 h 37 min
